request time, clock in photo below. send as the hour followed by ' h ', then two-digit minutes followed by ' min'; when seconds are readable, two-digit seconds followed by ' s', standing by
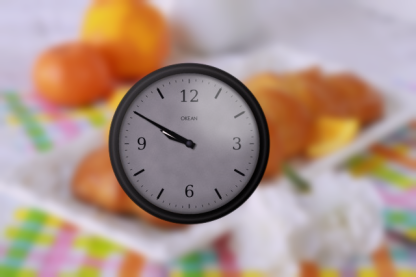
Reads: 9 h 50 min
